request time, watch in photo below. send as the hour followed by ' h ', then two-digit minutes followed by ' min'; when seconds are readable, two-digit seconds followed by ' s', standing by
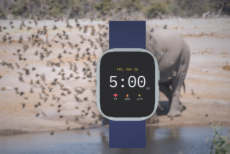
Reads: 5 h 00 min
